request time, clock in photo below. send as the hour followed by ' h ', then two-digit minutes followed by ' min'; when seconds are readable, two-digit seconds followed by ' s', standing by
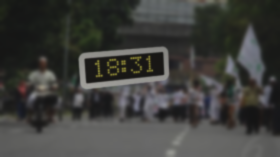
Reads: 18 h 31 min
